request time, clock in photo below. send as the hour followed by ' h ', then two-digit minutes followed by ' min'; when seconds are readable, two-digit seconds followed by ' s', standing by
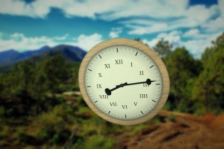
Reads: 8 h 14 min
